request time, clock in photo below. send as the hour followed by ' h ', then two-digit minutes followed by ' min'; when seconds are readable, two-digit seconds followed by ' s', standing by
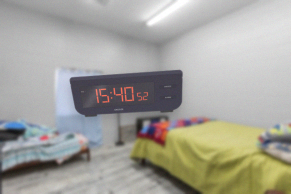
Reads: 15 h 40 min 52 s
